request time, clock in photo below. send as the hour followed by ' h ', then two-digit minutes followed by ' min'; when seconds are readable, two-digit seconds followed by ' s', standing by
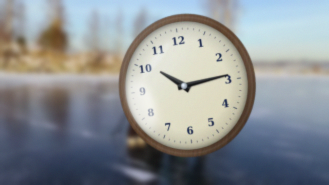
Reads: 10 h 14 min
